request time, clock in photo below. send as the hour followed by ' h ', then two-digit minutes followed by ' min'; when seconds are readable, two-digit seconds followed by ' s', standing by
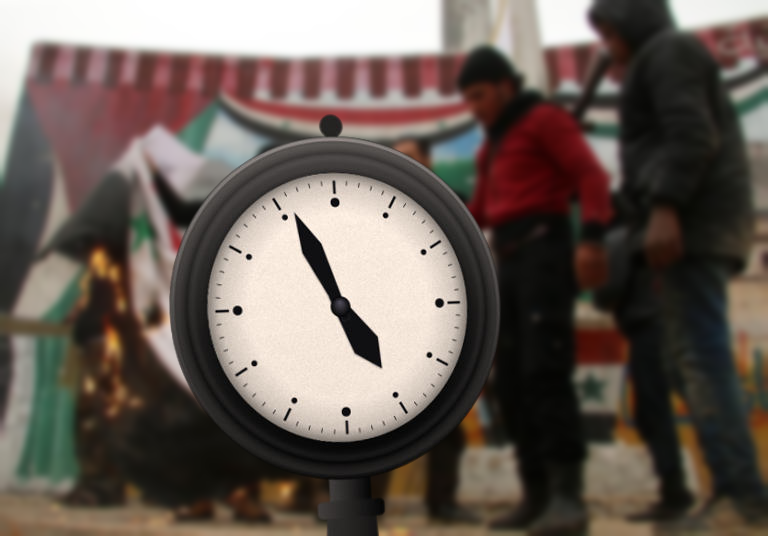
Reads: 4 h 56 min
